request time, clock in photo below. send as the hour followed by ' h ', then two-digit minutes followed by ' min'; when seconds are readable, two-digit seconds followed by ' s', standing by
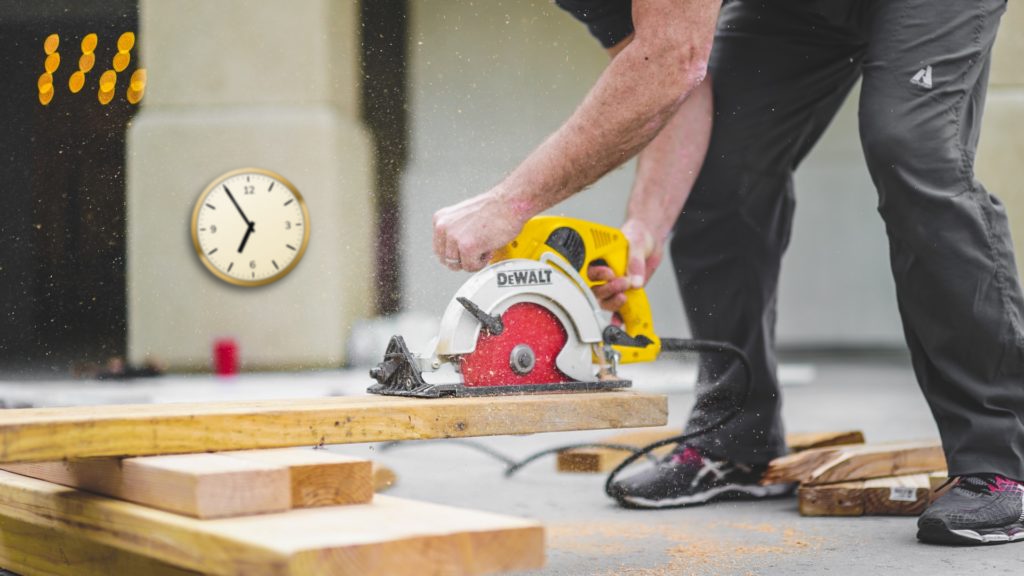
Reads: 6 h 55 min
